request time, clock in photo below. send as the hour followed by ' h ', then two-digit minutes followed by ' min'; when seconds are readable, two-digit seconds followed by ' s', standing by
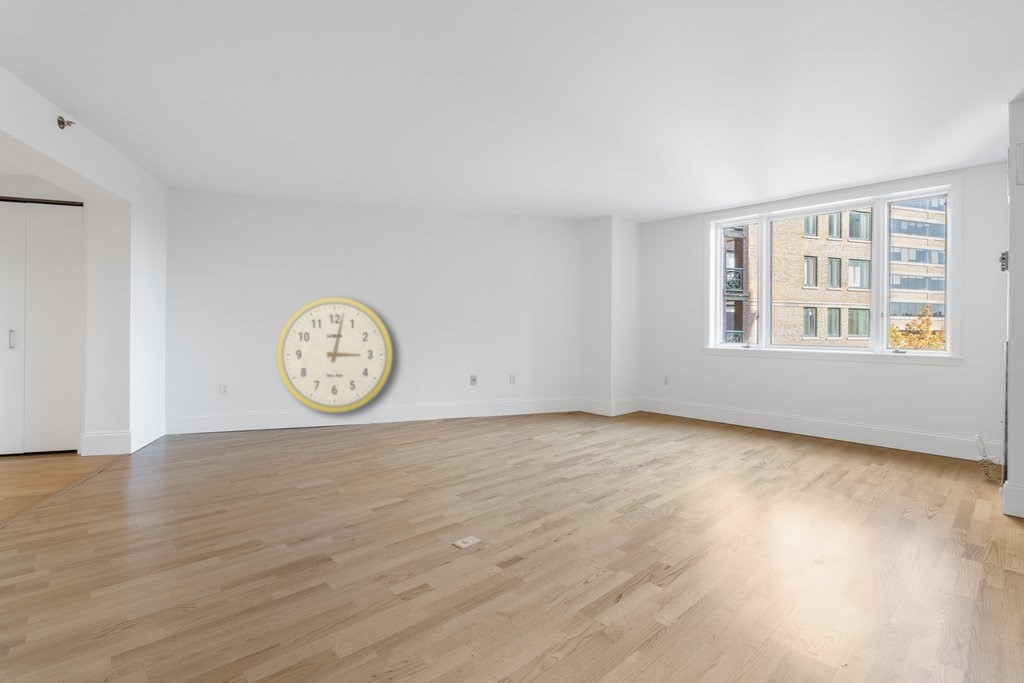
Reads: 3 h 02 min
